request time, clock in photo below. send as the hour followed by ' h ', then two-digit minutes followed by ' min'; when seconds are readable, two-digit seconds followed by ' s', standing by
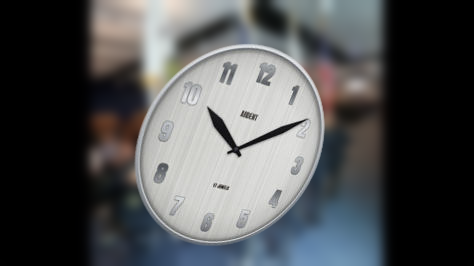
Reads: 10 h 09 min
